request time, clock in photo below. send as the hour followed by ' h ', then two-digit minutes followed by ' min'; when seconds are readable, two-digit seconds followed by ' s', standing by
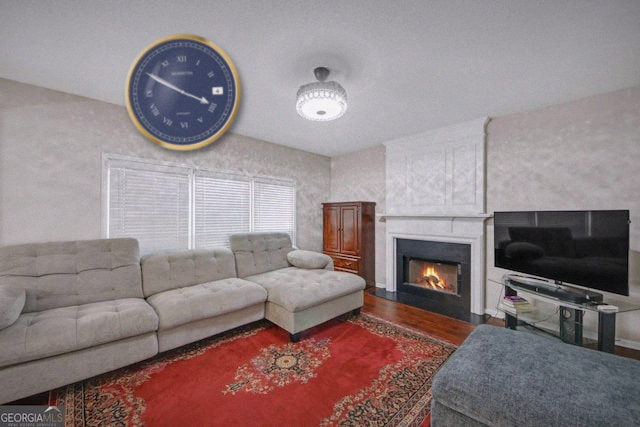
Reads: 3 h 50 min
